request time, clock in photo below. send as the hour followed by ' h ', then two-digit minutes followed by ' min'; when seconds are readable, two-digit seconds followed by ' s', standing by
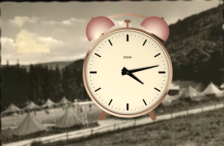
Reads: 4 h 13 min
